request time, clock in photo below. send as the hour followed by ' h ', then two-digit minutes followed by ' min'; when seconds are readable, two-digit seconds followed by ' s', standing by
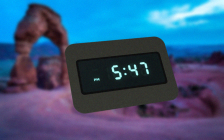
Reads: 5 h 47 min
